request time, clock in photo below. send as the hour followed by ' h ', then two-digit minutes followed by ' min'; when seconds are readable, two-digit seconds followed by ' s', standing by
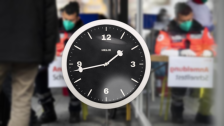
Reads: 1 h 43 min
